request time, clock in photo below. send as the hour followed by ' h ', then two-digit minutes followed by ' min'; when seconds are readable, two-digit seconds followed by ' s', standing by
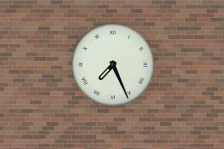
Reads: 7 h 26 min
